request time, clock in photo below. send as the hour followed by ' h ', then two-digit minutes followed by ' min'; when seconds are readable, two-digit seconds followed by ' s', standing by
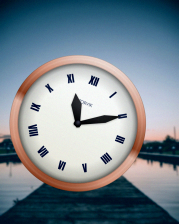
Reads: 11 h 10 min
